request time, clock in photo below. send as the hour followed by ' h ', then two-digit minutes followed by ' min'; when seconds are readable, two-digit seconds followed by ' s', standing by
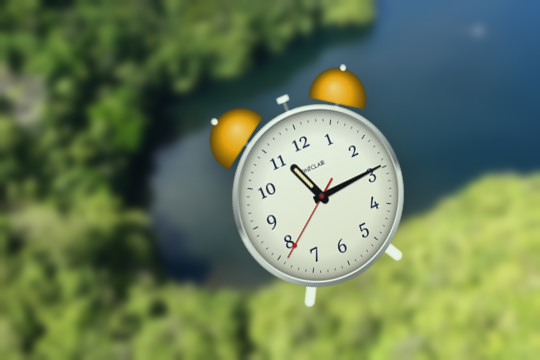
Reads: 11 h 14 min 39 s
